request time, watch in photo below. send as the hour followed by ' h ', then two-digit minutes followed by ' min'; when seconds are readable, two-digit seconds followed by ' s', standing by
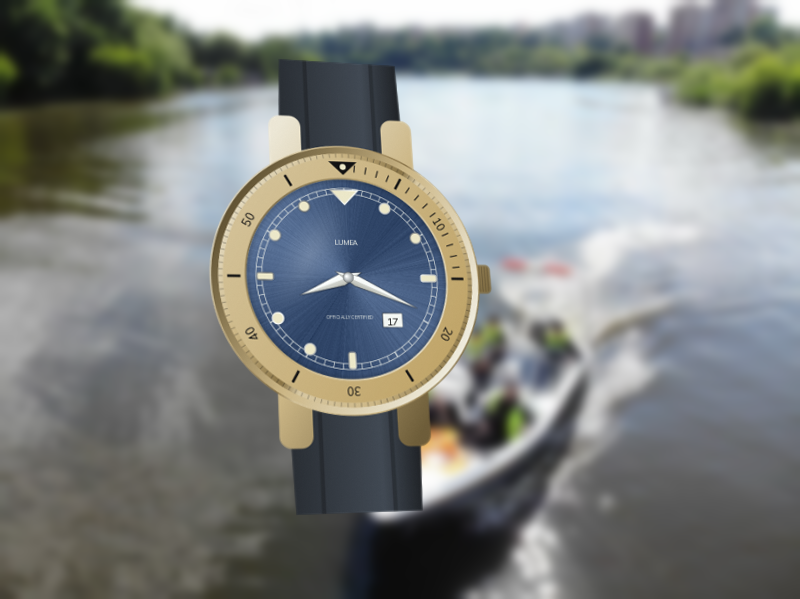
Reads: 8 h 19 min
